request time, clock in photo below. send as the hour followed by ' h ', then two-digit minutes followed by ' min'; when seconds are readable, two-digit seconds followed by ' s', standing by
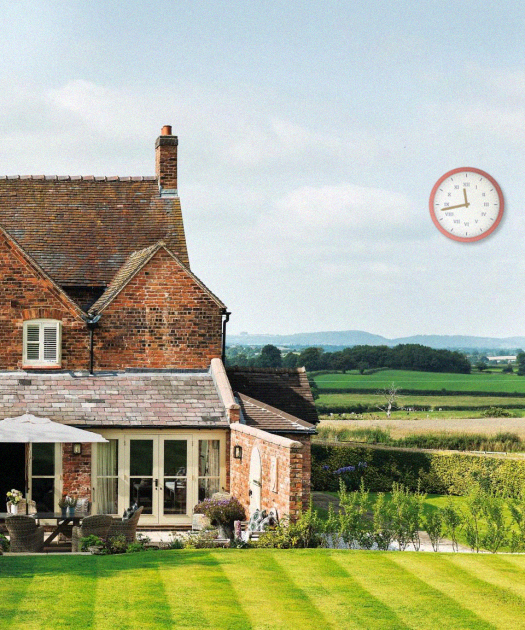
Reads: 11 h 43 min
